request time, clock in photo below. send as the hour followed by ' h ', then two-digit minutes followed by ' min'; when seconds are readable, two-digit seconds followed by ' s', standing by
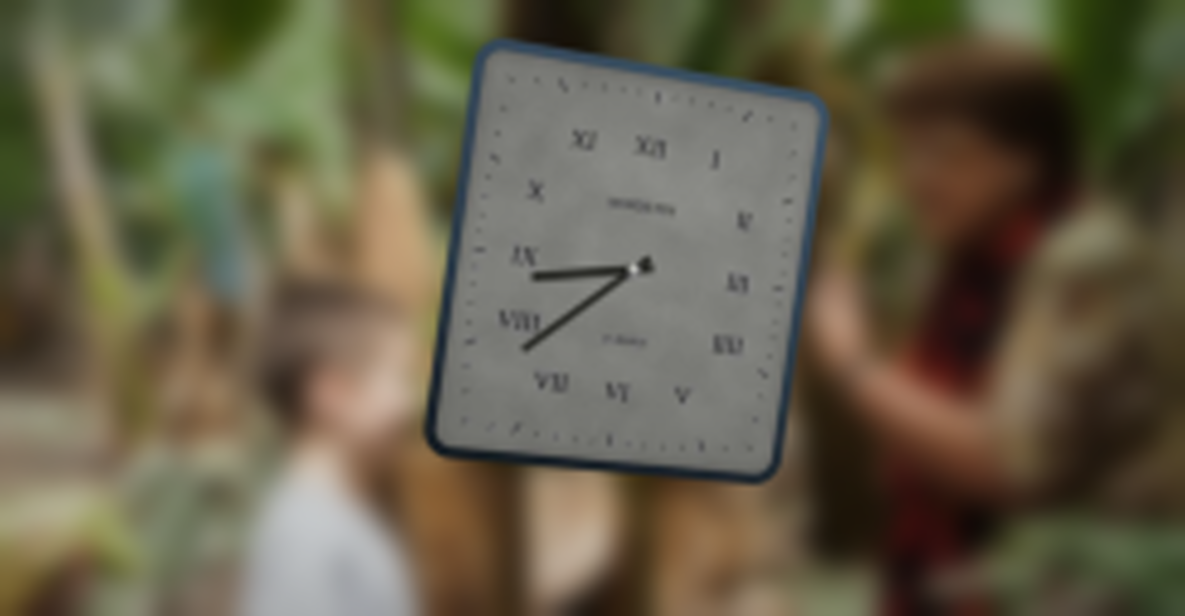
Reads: 8 h 38 min
